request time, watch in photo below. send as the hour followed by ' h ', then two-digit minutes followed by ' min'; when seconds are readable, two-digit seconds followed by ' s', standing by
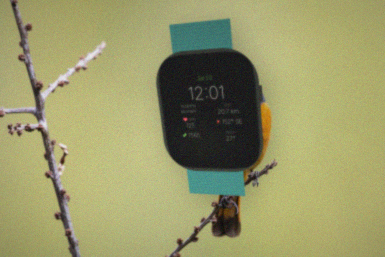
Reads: 12 h 01 min
